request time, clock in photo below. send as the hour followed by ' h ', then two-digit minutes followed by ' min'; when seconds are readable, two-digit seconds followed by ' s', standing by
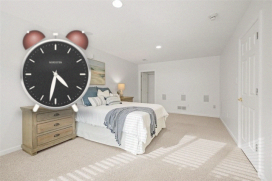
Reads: 4 h 32 min
